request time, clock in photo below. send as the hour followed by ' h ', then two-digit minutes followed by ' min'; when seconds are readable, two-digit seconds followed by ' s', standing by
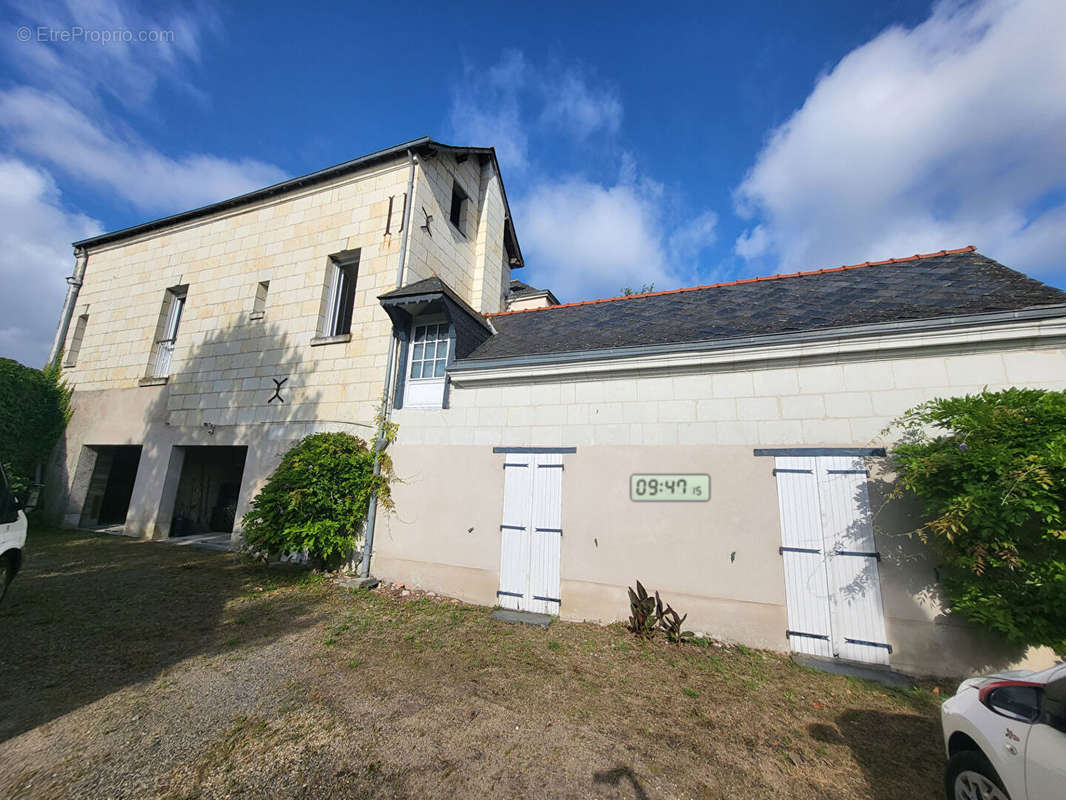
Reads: 9 h 47 min
